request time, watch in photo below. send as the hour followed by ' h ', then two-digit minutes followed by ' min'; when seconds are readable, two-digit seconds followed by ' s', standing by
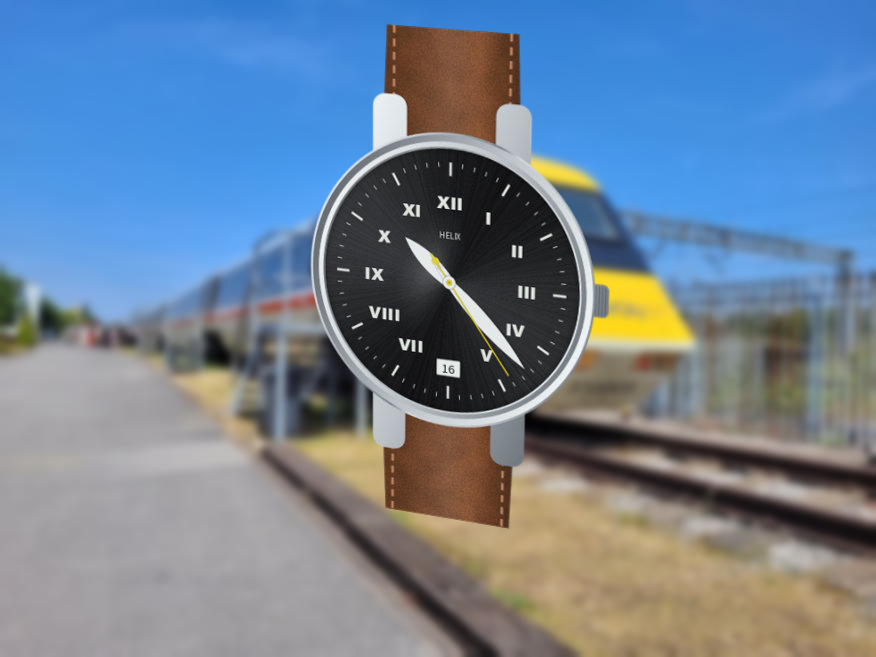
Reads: 10 h 22 min 24 s
